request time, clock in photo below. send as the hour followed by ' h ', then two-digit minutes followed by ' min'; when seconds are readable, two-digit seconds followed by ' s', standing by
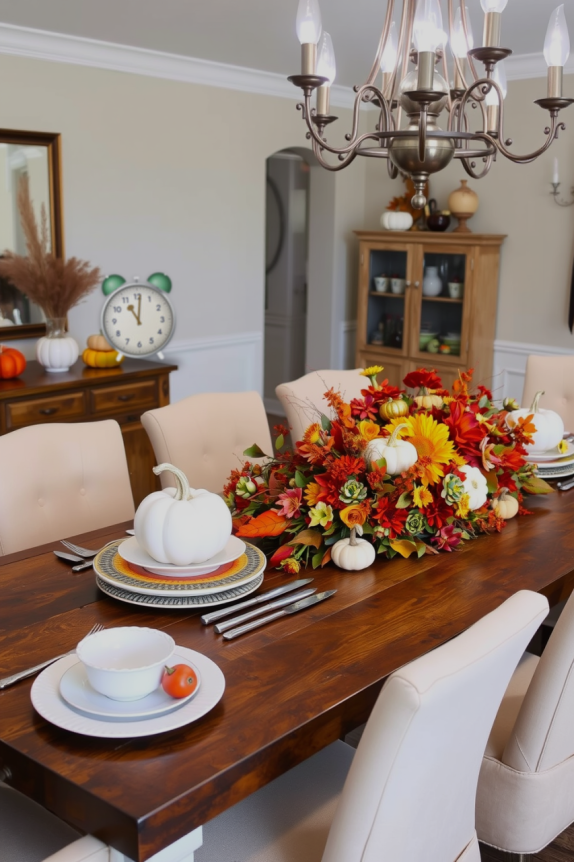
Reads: 11 h 01 min
